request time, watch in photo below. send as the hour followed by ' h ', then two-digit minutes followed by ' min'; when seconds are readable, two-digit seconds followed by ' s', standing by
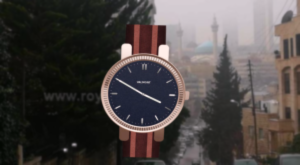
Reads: 3 h 50 min
